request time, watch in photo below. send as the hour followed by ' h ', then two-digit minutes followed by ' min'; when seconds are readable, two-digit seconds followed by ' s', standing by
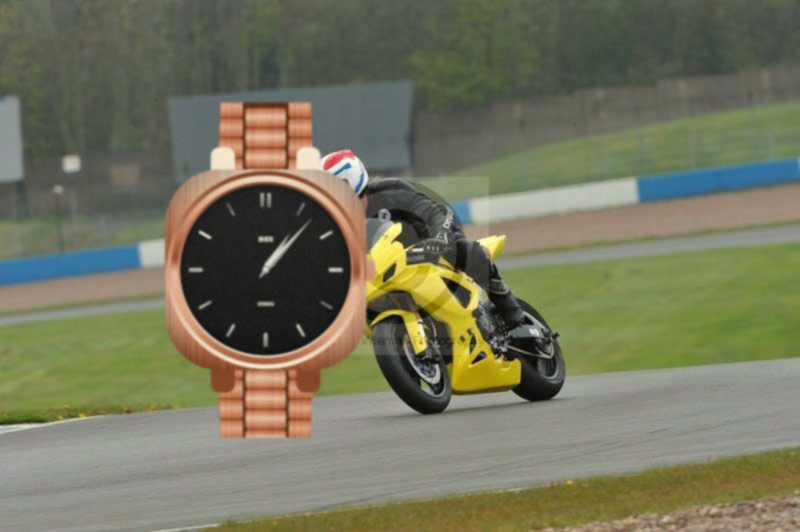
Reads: 1 h 07 min
